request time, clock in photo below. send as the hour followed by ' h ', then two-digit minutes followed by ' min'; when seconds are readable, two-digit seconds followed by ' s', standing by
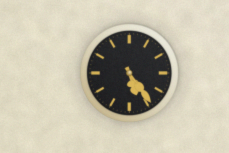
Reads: 5 h 24 min
